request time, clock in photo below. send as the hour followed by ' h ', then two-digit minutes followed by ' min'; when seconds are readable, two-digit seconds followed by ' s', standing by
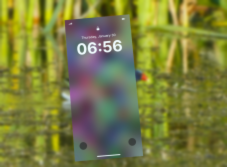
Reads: 6 h 56 min
